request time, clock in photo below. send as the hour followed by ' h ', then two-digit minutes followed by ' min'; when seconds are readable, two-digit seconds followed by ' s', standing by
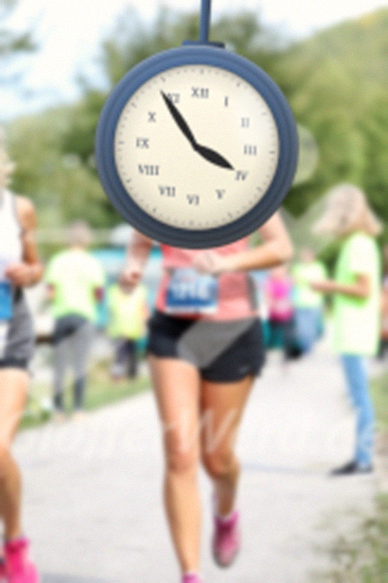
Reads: 3 h 54 min
